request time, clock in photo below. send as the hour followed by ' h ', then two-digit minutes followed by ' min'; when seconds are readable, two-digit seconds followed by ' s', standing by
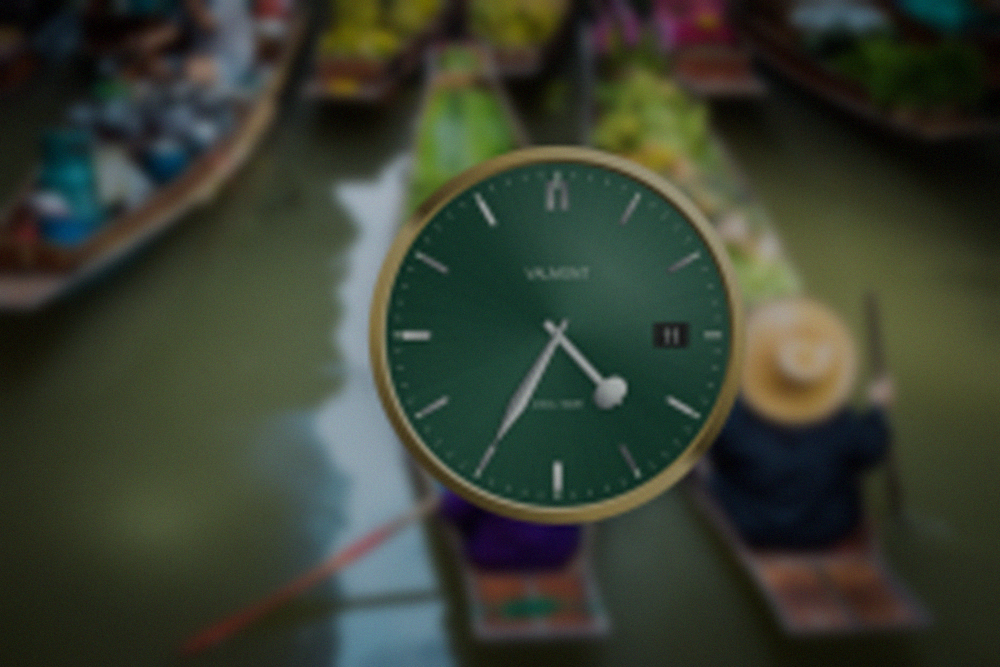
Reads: 4 h 35 min
